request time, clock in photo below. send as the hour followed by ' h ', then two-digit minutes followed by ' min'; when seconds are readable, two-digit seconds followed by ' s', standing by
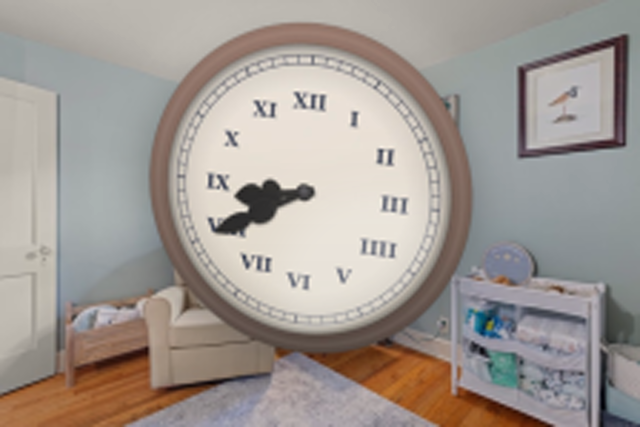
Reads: 8 h 40 min
